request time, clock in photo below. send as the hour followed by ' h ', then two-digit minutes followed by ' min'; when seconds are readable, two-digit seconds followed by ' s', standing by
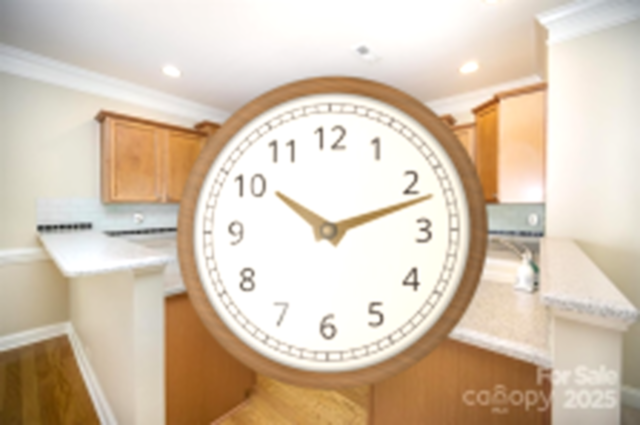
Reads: 10 h 12 min
